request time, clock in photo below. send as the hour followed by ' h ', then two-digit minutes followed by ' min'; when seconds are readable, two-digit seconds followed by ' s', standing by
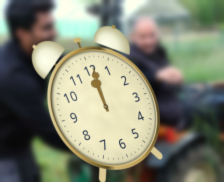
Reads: 12 h 01 min
